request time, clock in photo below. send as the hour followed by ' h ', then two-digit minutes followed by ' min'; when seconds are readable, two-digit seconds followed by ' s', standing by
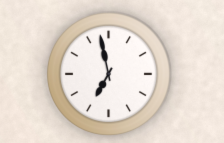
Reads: 6 h 58 min
